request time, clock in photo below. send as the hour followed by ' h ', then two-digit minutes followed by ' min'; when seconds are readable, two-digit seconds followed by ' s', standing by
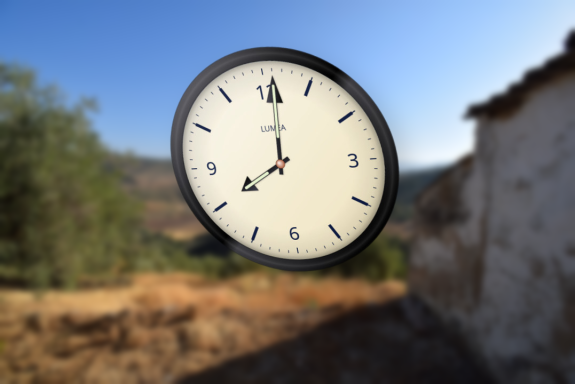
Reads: 8 h 01 min
